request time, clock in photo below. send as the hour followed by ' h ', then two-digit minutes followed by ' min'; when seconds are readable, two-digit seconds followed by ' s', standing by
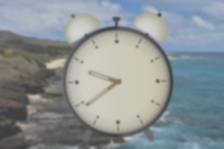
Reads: 9 h 39 min
